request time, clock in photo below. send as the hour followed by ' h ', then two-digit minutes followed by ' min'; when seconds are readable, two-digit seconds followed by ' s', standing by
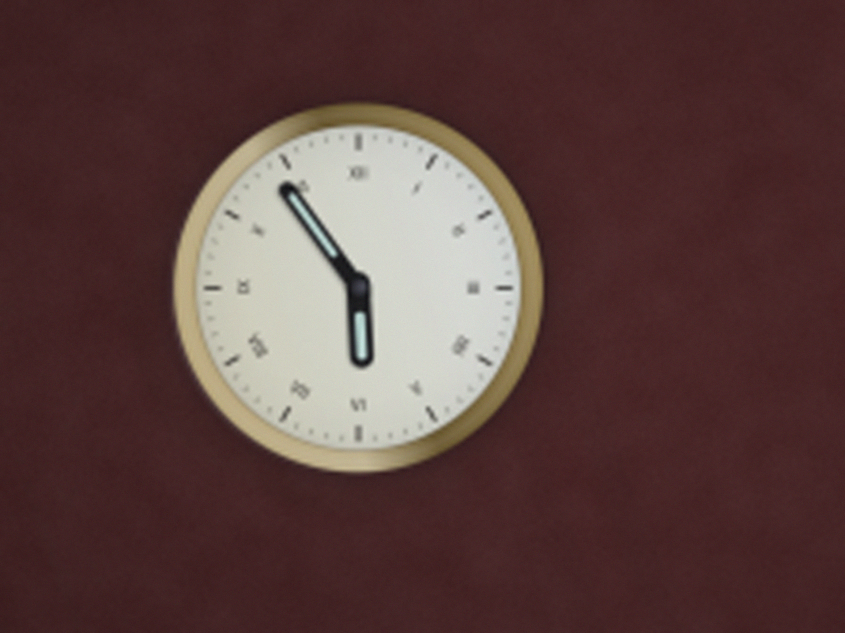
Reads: 5 h 54 min
